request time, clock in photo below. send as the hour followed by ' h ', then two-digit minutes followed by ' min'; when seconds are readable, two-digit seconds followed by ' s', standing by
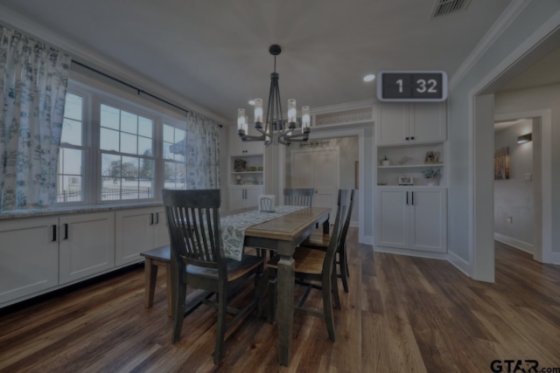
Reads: 1 h 32 min
